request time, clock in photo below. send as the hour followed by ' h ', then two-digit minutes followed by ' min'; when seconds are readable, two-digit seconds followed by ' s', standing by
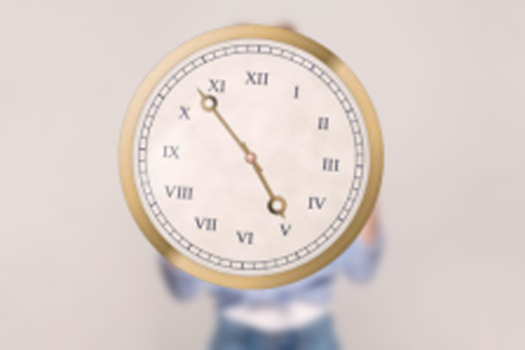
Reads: 4 h 53 min
